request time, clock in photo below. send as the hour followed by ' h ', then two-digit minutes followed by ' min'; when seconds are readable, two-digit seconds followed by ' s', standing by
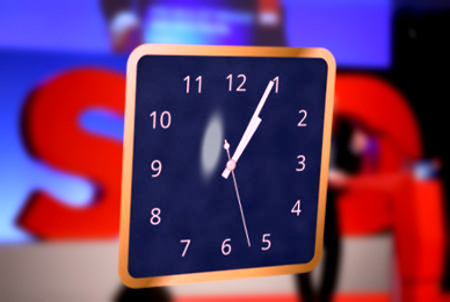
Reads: 1 h 04 min 27 s
